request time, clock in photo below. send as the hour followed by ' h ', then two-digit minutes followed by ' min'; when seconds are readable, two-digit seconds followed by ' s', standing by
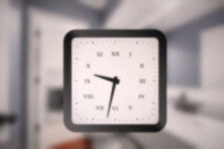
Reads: 9 h 32 min
